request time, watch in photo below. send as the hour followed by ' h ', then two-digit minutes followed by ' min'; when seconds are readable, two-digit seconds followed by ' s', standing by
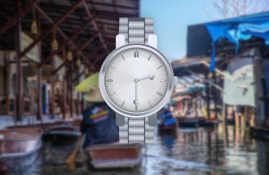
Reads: 2 h 30 min
